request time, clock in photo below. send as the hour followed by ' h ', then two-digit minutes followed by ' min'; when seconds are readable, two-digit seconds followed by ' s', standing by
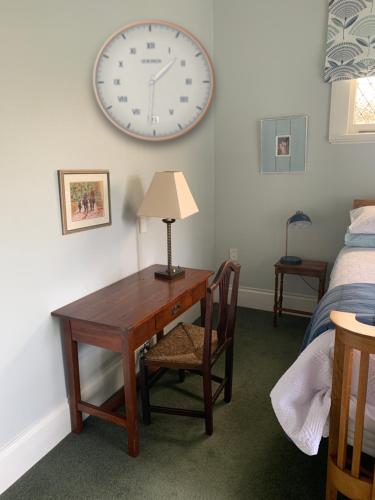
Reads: 1 h 31 min
